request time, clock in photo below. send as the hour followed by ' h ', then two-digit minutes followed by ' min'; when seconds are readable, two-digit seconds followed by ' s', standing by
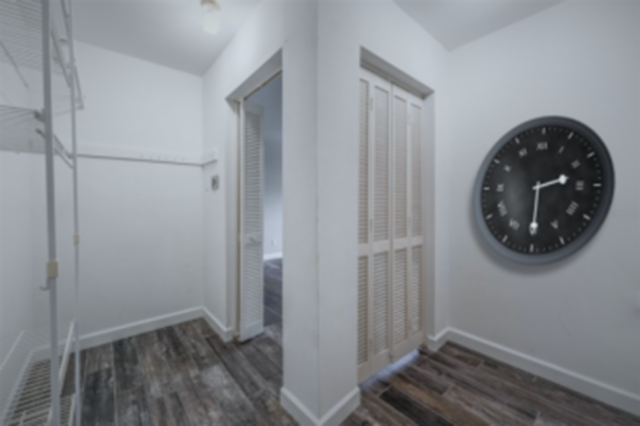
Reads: 2 h 30 min
